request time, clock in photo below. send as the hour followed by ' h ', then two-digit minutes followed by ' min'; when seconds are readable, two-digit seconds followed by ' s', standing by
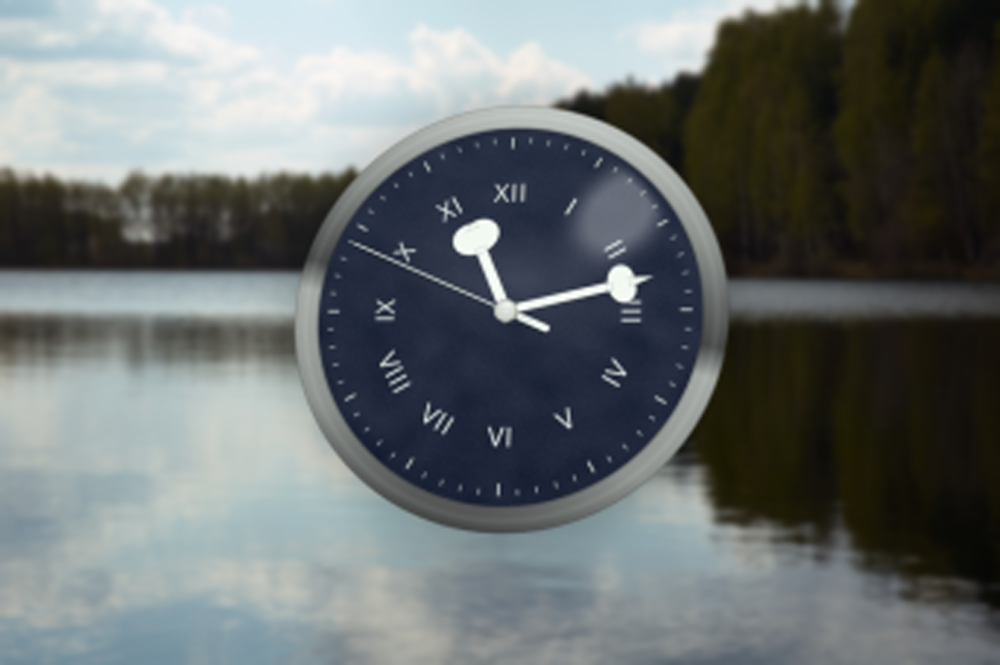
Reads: 11 h 12 min 49 s
